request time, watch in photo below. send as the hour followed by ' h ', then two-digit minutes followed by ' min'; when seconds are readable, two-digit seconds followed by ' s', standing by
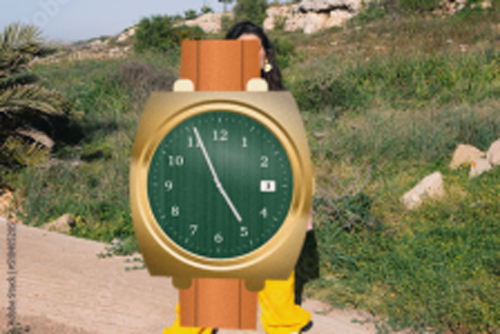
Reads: 4 h 56 min
